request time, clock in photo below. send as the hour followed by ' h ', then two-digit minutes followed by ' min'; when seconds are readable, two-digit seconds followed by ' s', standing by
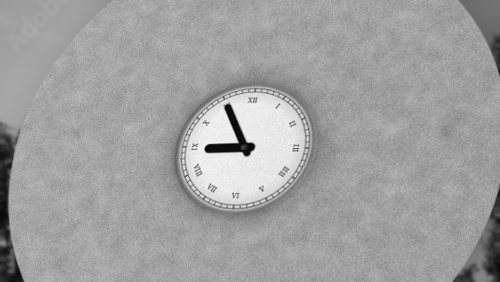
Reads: 8 h 55 min
